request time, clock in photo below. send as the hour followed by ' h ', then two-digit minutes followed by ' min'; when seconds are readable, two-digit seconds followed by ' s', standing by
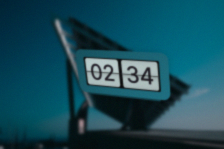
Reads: 2 h 34 min
